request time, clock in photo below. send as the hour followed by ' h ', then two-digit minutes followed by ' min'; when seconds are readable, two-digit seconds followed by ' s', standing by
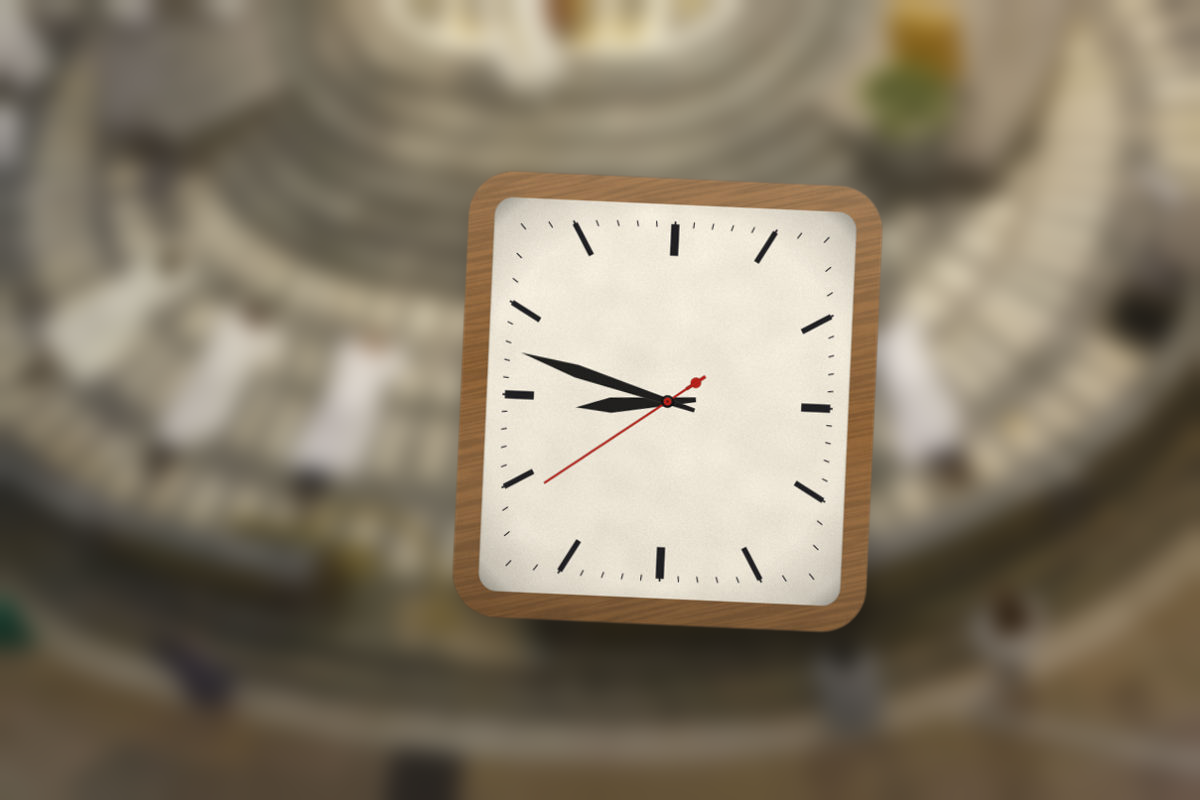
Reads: 8 h 47 min 39 s
